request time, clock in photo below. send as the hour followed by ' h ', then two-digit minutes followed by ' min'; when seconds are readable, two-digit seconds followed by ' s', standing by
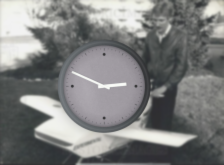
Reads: 2 h 49 min
